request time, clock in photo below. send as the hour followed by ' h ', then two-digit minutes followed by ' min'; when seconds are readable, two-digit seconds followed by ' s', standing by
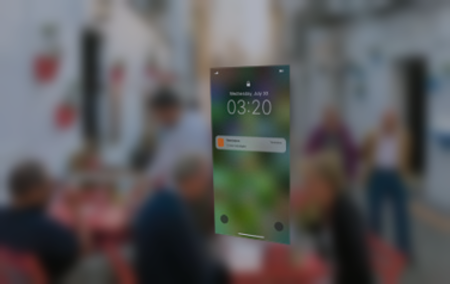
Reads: 3 h 20 min
